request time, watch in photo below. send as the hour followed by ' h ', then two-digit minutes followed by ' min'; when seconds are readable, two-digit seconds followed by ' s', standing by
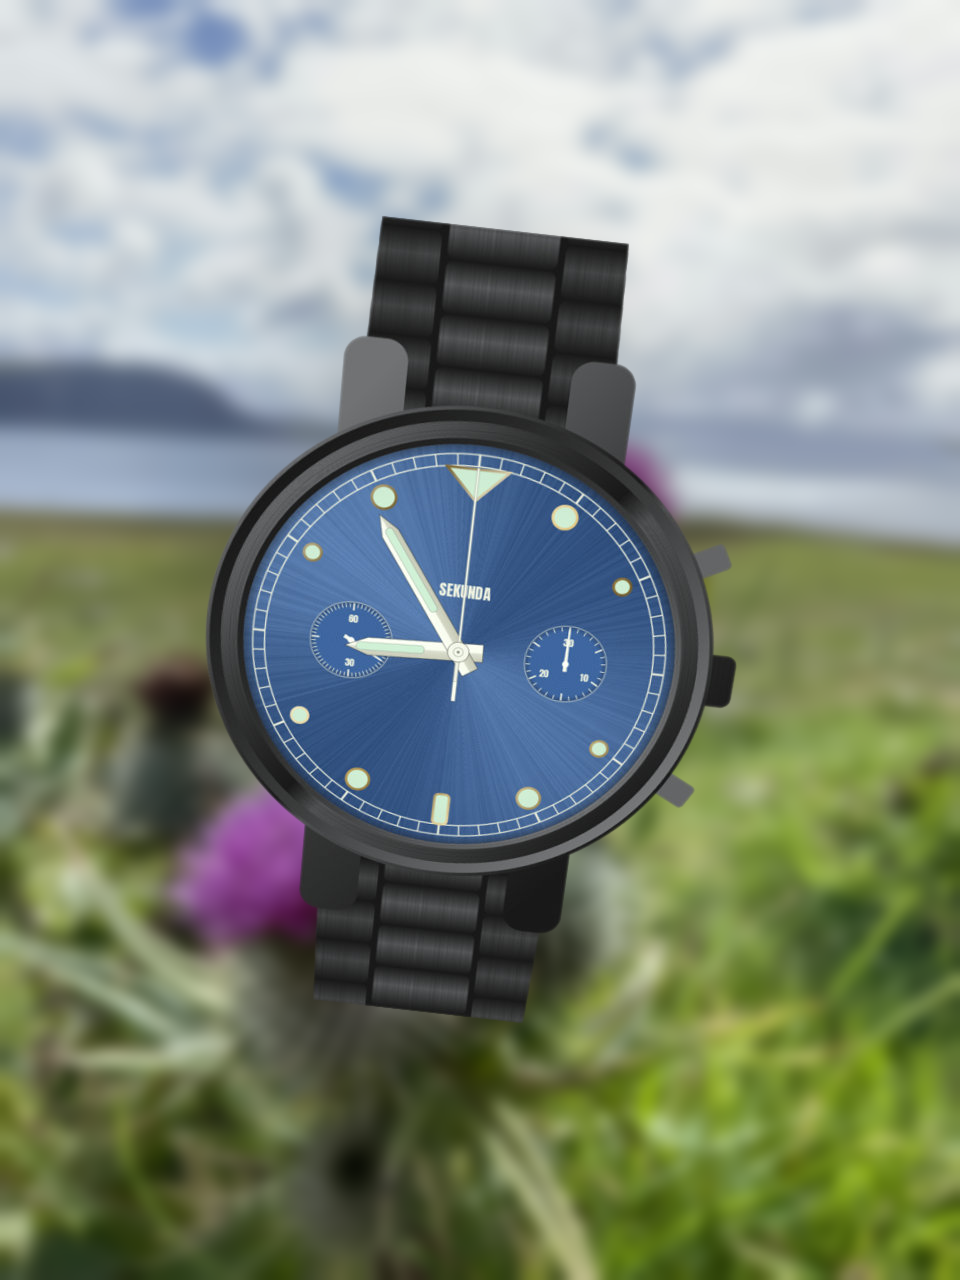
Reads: 8 h 54 min 20 s
